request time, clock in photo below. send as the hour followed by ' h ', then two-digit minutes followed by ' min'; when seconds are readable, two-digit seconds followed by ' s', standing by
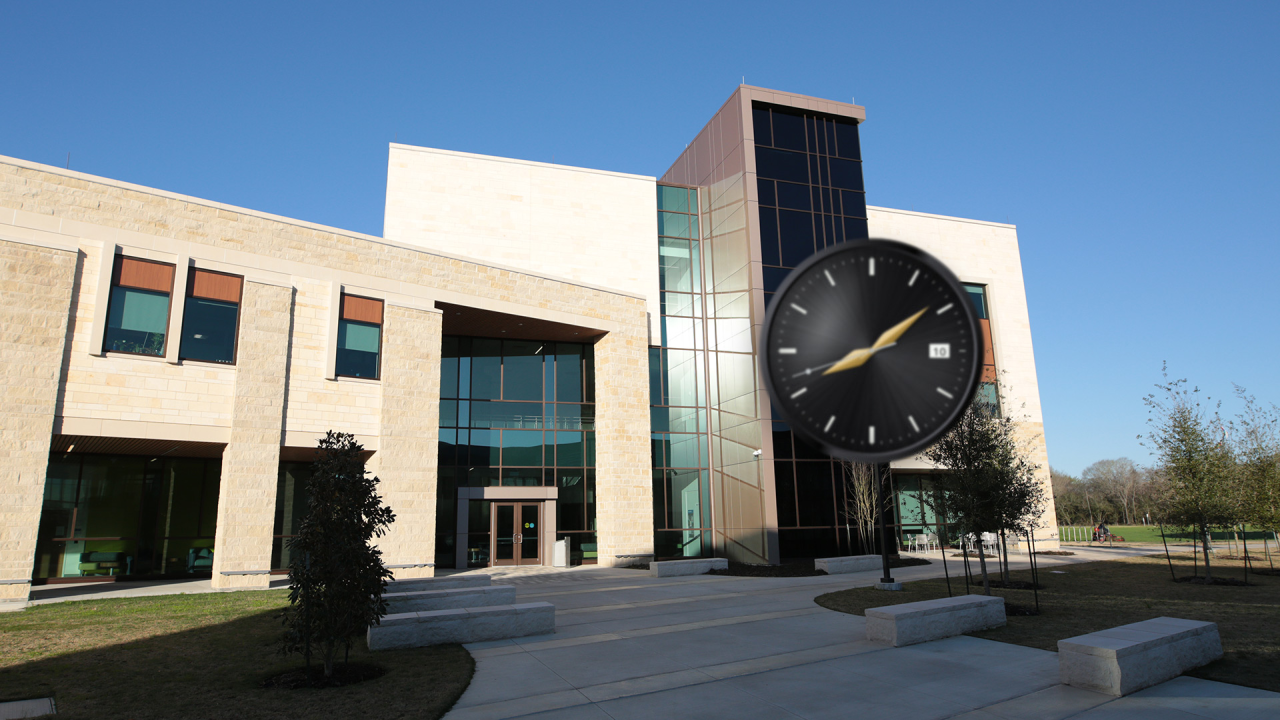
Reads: 8 h 08 min 42 s
